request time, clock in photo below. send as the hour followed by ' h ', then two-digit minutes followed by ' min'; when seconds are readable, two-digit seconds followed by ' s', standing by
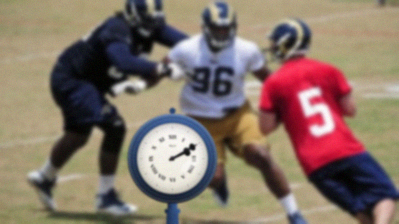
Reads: 2 h 10 min
